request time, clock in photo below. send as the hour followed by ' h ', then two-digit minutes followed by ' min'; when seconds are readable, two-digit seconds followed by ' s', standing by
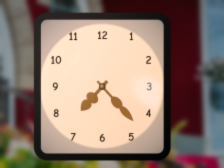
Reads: 7 h 23 min
